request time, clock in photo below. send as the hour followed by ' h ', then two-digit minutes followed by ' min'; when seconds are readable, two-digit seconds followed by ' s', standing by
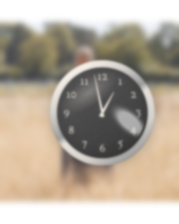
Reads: 12 h 58 min
